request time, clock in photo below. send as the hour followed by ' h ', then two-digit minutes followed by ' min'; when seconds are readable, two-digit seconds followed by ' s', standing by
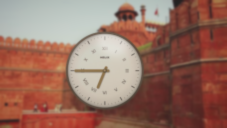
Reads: 6 h 45 min
